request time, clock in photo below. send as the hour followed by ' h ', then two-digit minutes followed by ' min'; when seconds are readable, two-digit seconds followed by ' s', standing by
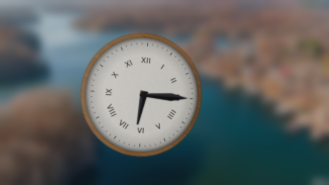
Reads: 6 h 15 min
